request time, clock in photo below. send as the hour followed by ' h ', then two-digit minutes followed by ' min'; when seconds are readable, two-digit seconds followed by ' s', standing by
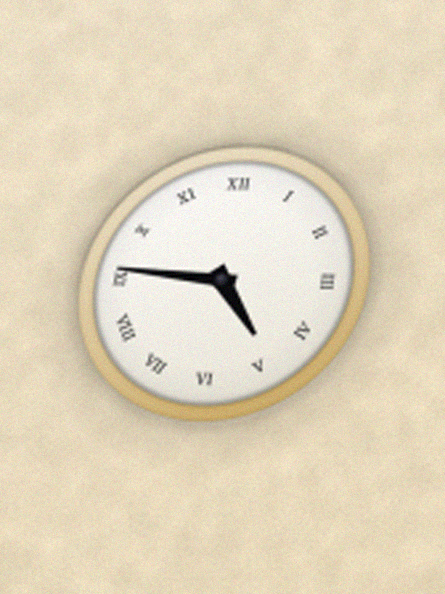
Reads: 4 h 46 min
